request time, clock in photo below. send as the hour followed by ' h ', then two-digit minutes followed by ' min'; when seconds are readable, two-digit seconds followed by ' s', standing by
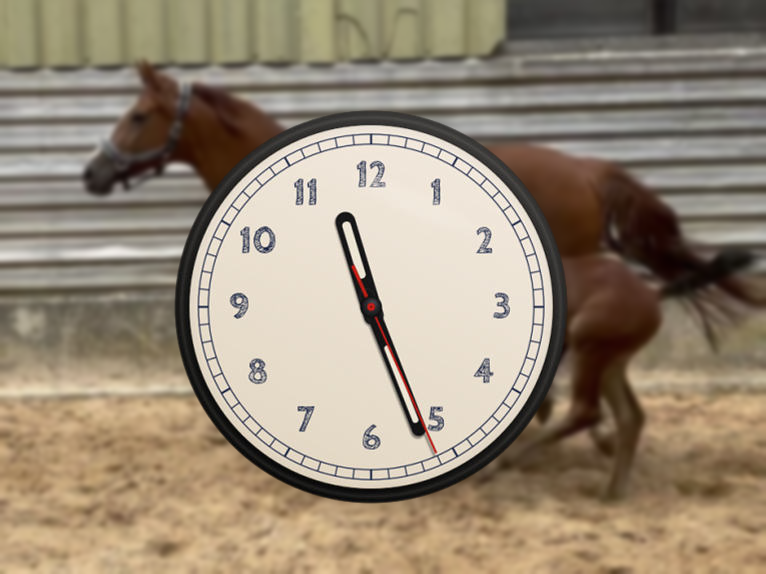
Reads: 11 h 26 min 26 s
